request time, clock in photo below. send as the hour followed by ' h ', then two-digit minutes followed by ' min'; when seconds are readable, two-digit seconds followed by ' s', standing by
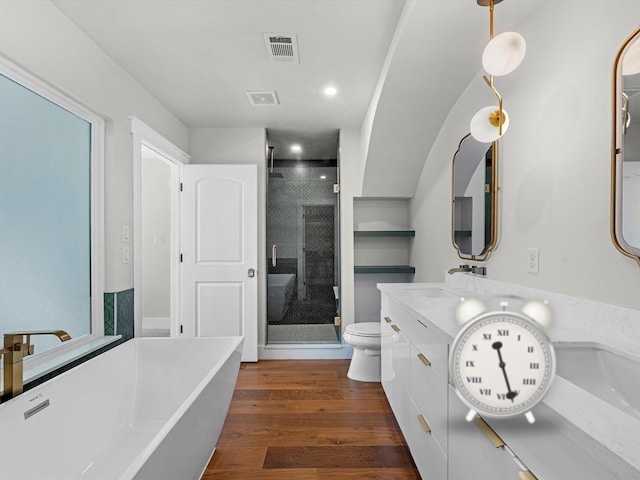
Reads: 11 h 27 min
